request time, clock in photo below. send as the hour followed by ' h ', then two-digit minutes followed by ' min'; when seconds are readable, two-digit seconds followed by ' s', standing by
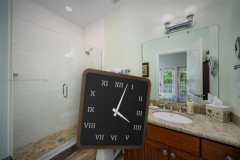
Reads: 4 h 03 min
